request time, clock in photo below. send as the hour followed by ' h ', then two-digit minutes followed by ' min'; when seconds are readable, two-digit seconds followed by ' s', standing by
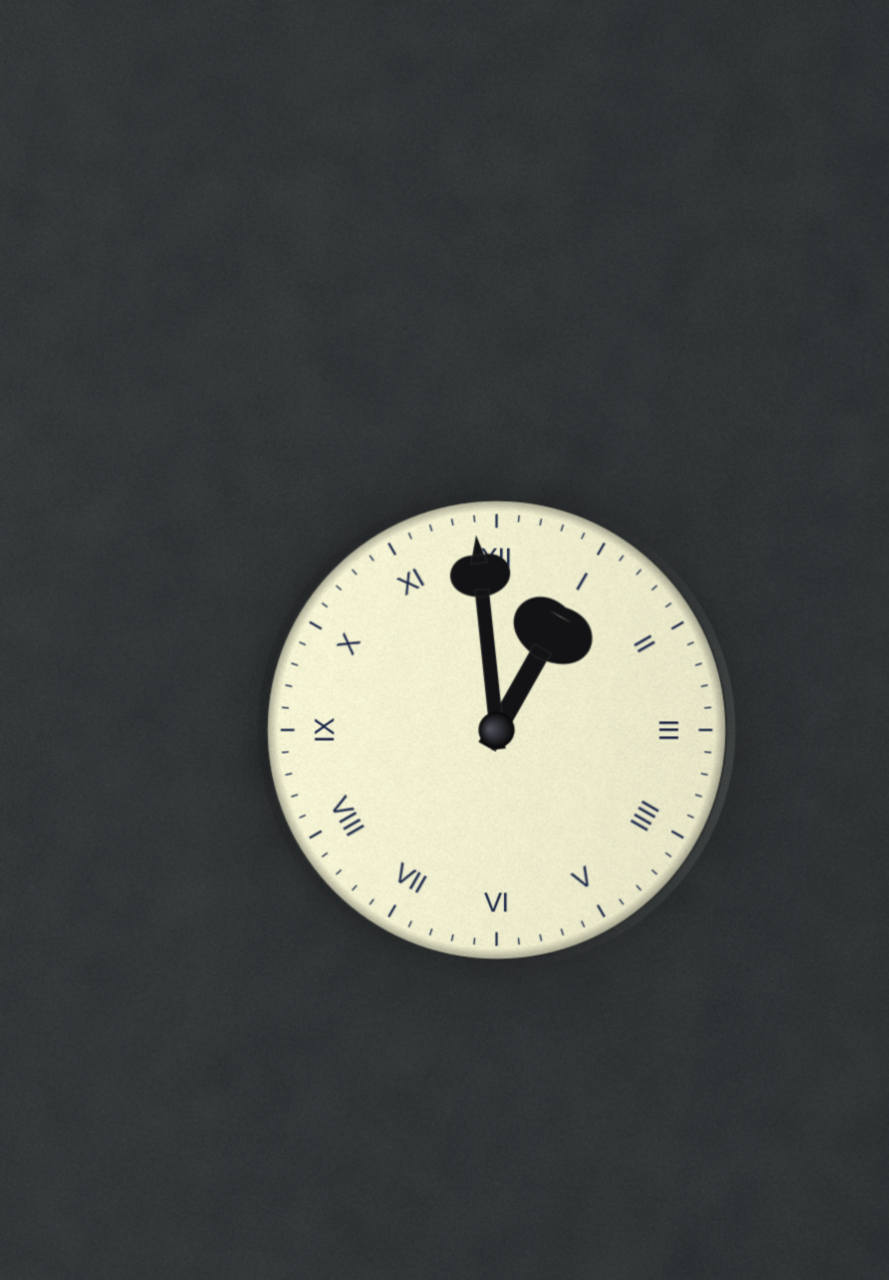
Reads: 12 h 59 min
